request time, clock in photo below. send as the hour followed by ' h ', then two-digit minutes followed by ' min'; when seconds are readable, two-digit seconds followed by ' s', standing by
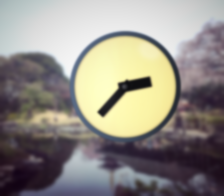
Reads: 2 h 37 min
